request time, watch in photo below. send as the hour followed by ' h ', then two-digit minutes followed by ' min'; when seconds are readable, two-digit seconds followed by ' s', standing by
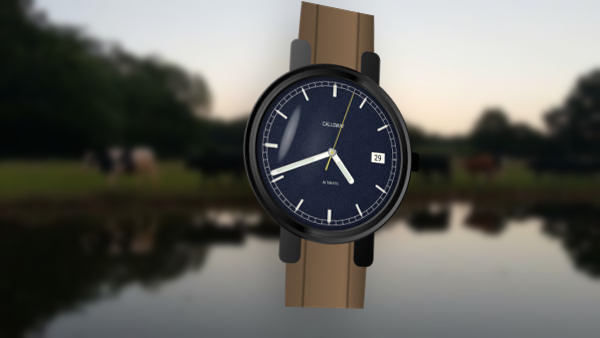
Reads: 4 h 41 min 03 s
